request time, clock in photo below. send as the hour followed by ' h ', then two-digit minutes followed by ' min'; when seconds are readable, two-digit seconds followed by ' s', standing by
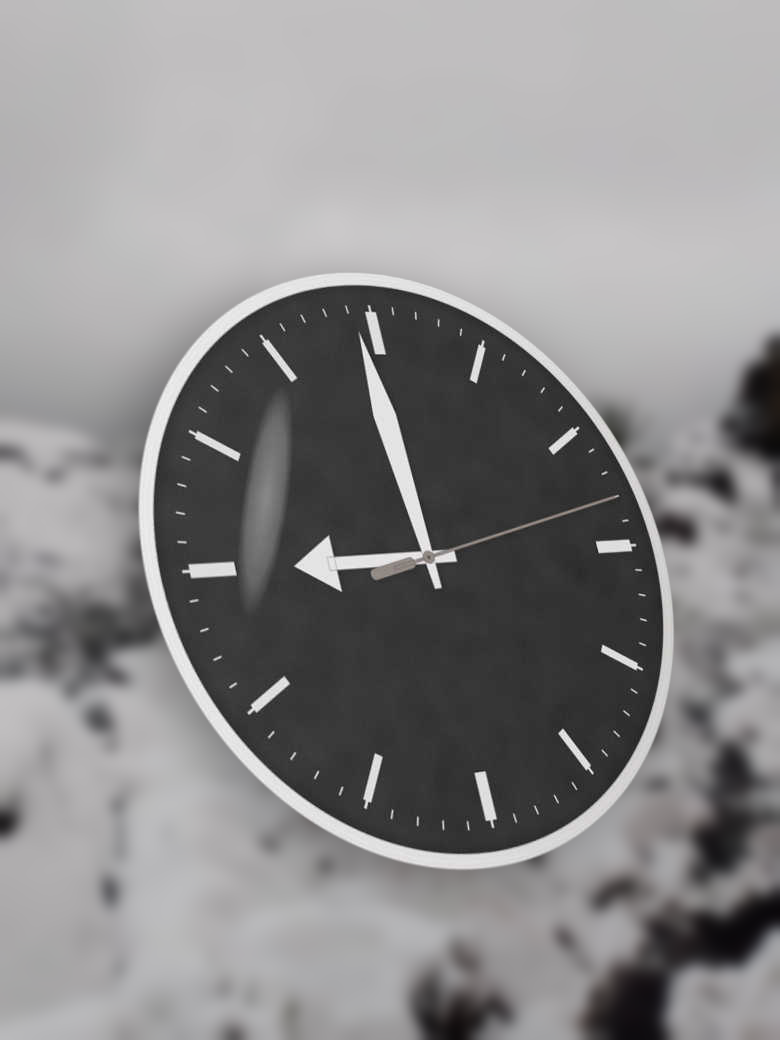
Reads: 8 h 59 min 13 s
